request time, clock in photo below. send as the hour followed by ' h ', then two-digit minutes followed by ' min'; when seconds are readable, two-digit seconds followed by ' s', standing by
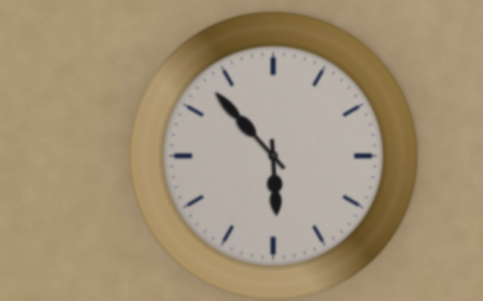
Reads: 5 h 53 min
